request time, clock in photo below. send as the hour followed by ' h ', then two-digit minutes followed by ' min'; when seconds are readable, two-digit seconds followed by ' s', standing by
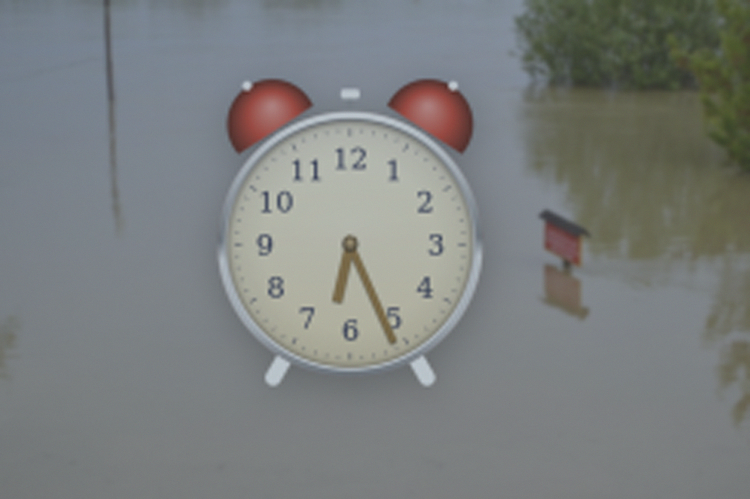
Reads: 6 h 26 min
